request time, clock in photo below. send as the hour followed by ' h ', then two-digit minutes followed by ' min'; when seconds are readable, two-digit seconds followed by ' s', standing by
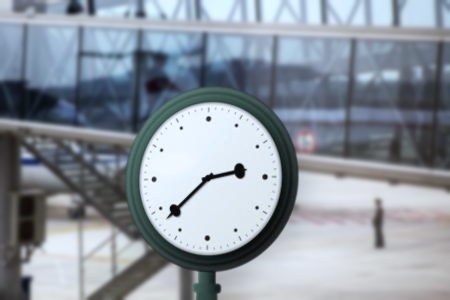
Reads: 2 h 38 min
